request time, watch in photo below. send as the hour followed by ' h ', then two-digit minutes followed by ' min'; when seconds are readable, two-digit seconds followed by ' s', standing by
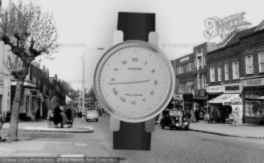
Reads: 2 h 44 min
